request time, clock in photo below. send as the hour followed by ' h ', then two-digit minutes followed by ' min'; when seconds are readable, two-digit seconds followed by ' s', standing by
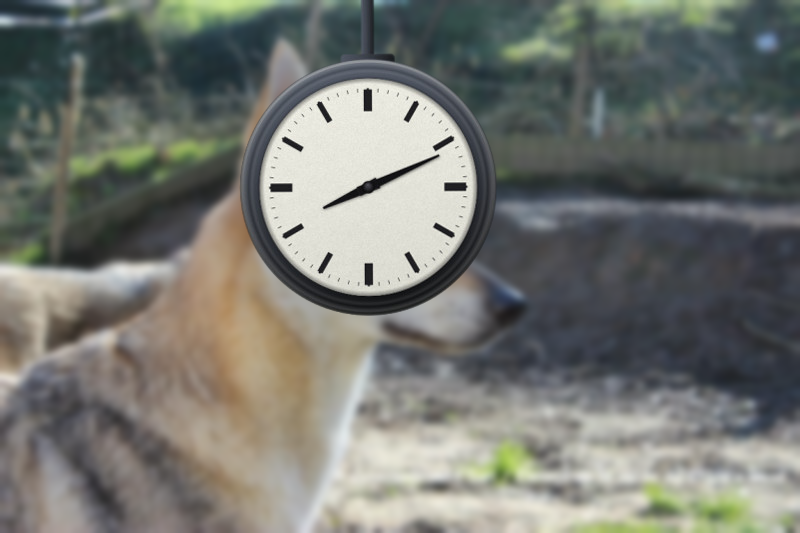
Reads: 8 h 11 min
